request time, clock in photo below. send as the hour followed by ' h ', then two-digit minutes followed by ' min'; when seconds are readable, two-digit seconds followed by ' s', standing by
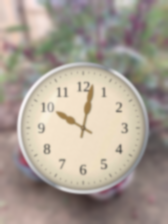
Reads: 10 h 02 min
